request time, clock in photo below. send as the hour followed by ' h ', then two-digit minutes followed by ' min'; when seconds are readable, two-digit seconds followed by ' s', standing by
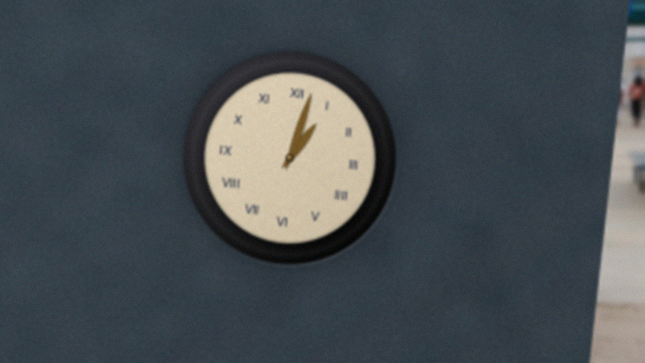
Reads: 1 h 02 min
